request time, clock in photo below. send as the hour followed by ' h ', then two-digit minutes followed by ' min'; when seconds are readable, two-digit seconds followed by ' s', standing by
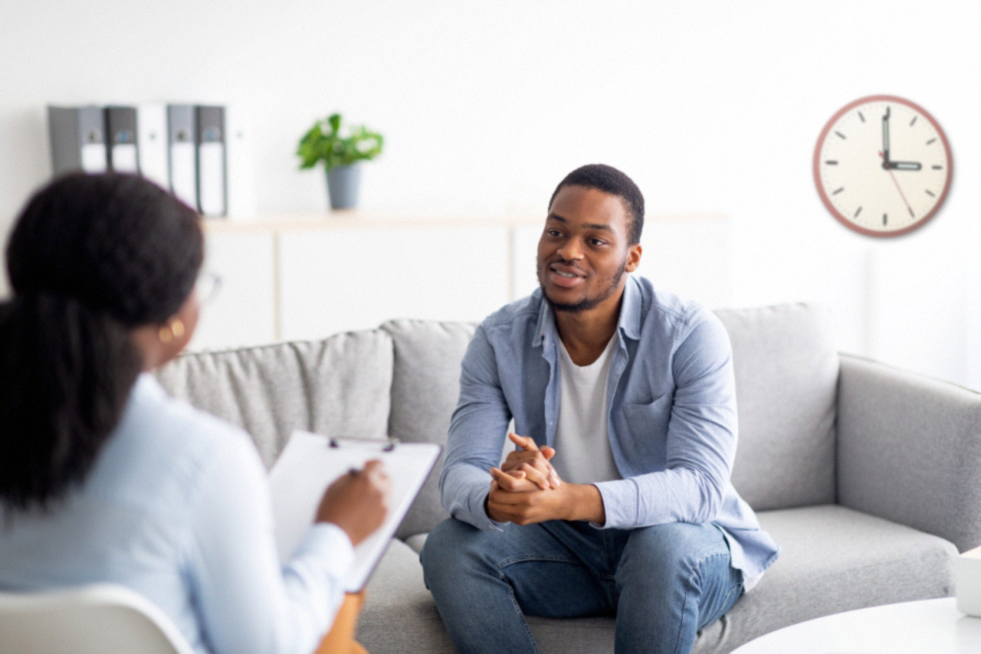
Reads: 2 h 59 min 25 s
